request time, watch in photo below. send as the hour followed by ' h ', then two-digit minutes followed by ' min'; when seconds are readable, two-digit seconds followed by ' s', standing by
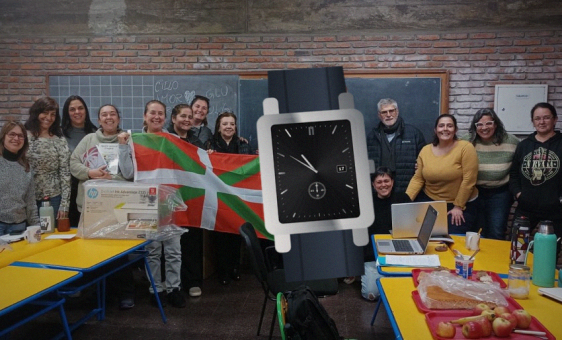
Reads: 10 h 51 min
